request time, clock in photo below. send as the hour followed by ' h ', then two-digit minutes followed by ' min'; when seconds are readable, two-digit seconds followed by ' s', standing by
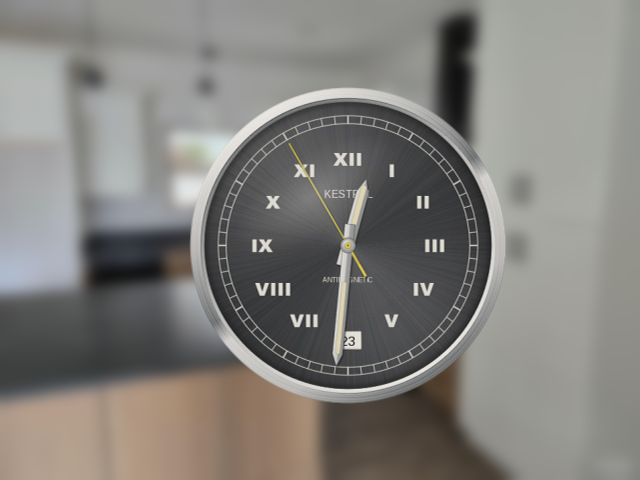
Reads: 12 h 30 min 55 s
